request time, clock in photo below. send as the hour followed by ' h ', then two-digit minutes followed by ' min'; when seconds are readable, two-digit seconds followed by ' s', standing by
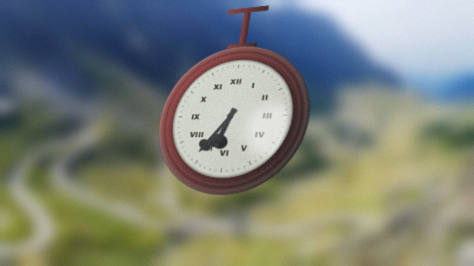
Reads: 6 h 36 min
